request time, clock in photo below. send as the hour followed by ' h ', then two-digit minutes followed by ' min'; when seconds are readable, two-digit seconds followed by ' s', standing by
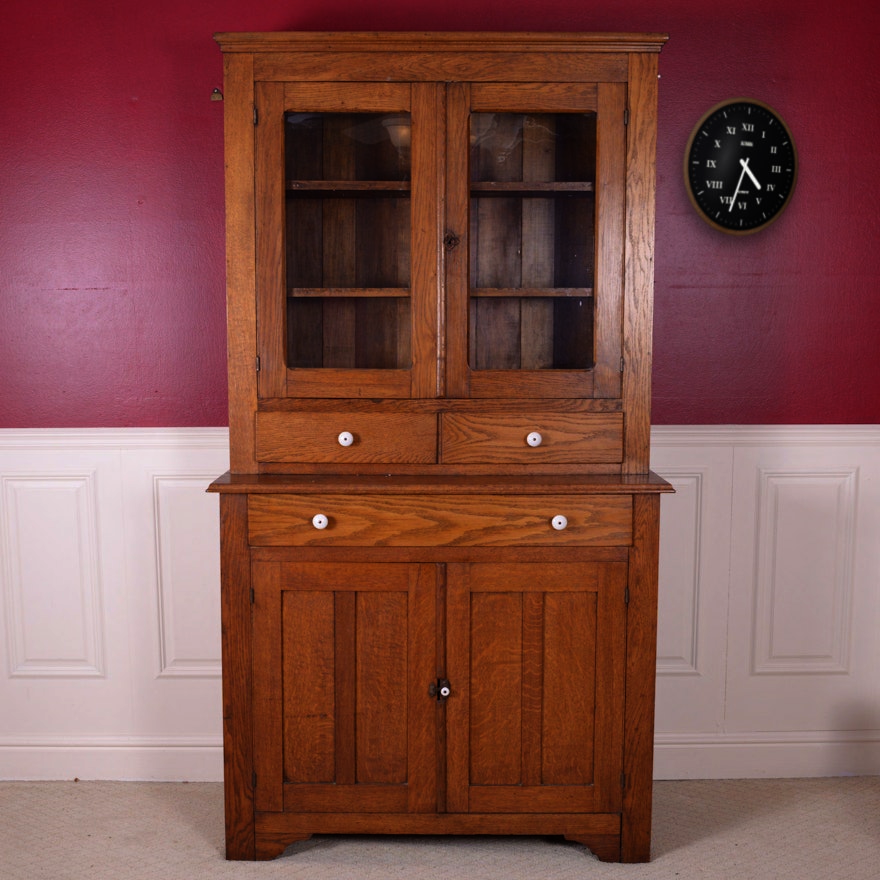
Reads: 4 h 33 min
